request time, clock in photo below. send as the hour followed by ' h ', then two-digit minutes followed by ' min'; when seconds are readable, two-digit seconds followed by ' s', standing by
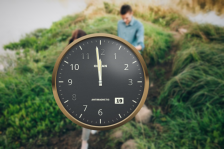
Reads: 11 h 59 min
